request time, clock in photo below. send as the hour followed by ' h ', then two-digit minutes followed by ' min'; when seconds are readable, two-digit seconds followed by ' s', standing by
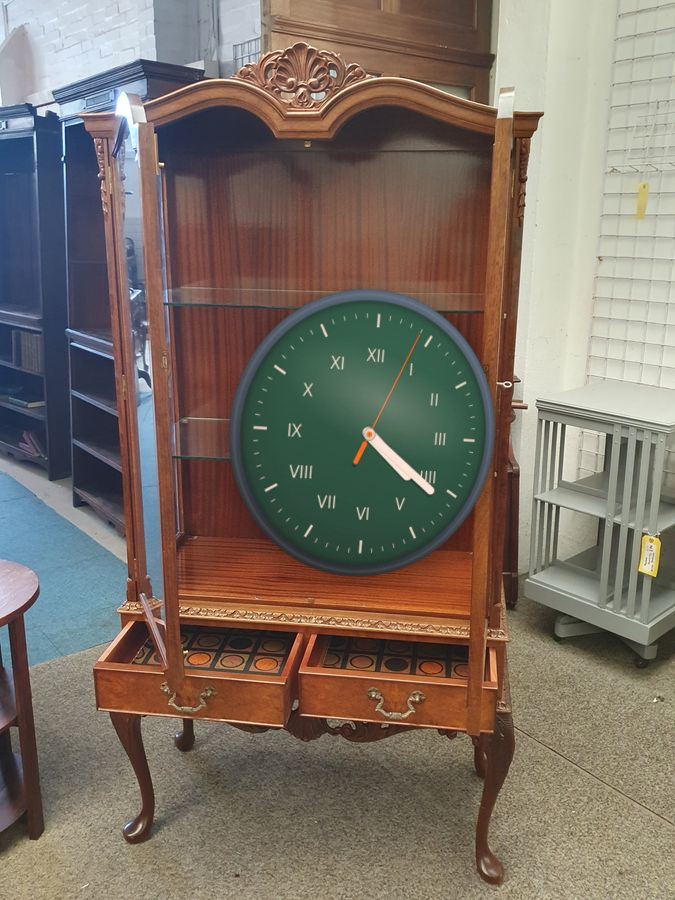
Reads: 4 h 21 min 04 s
